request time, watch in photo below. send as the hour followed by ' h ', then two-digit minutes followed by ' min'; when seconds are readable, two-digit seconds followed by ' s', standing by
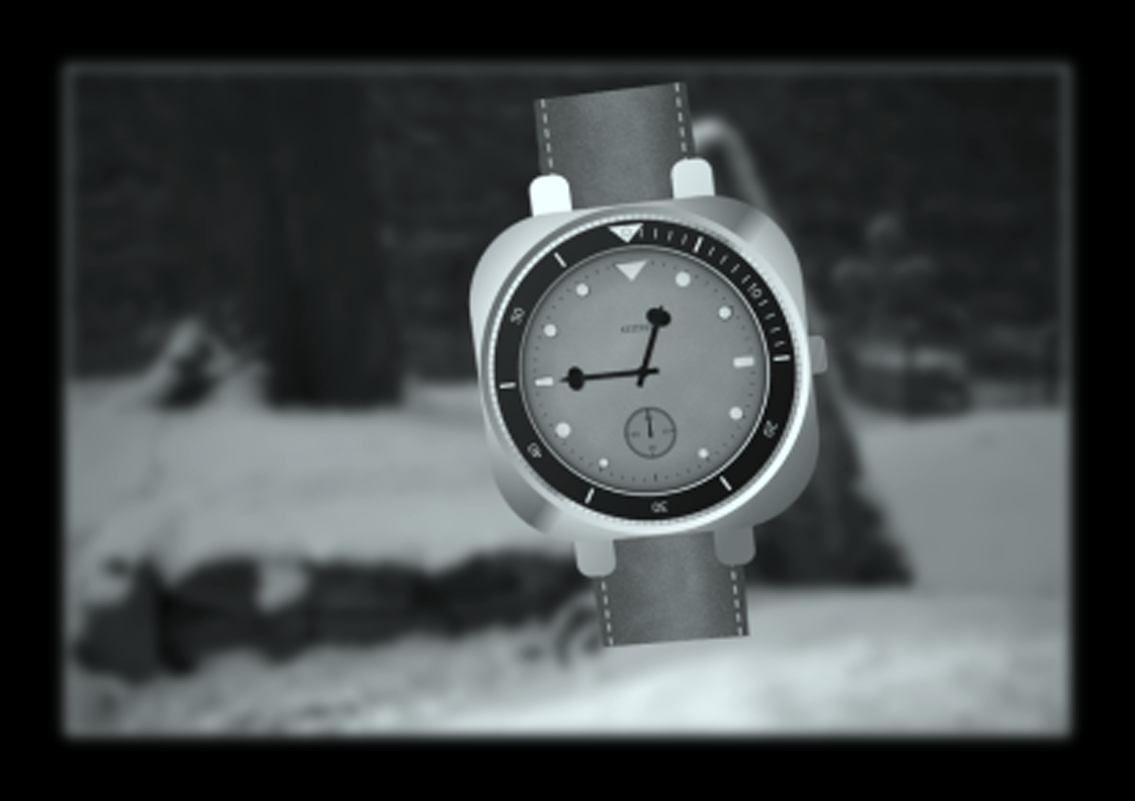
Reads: 12 h 45 min
